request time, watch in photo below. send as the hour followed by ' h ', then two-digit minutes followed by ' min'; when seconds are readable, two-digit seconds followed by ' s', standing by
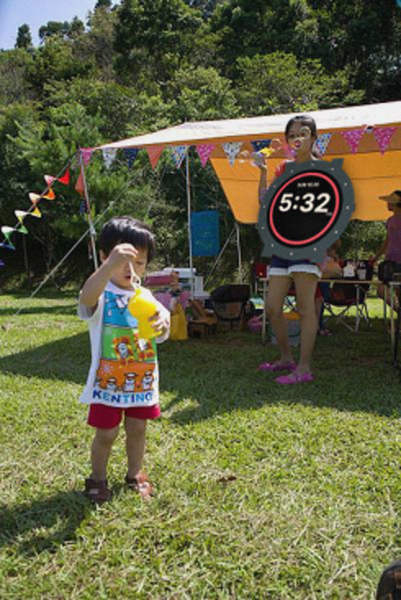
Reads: 5 h 32 min
